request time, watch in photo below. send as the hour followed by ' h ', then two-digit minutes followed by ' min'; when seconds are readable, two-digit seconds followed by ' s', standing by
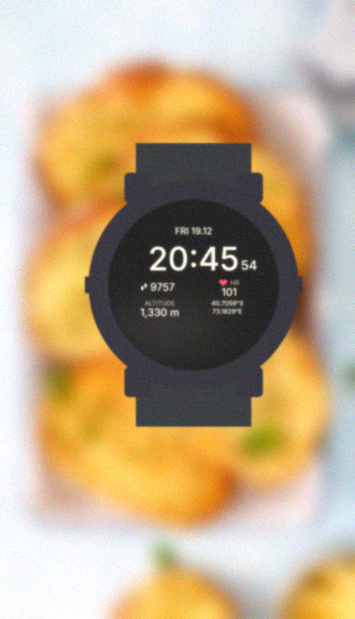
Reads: 20 h 45 min 54 s
